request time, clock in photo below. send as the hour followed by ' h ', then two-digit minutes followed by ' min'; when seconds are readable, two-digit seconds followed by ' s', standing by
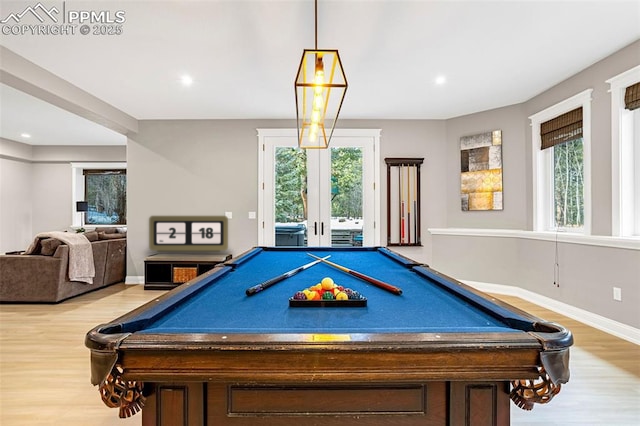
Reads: 2 h 18 min
